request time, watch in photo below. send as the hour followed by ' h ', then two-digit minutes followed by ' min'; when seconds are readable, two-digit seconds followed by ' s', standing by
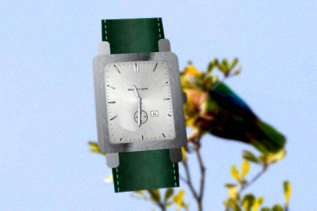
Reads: 11 h 31 min
